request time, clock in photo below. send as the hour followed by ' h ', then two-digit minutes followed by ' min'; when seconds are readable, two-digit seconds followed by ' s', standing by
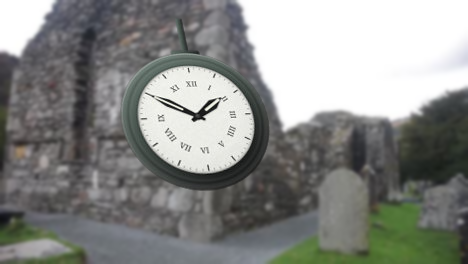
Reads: 1 h 50 min
